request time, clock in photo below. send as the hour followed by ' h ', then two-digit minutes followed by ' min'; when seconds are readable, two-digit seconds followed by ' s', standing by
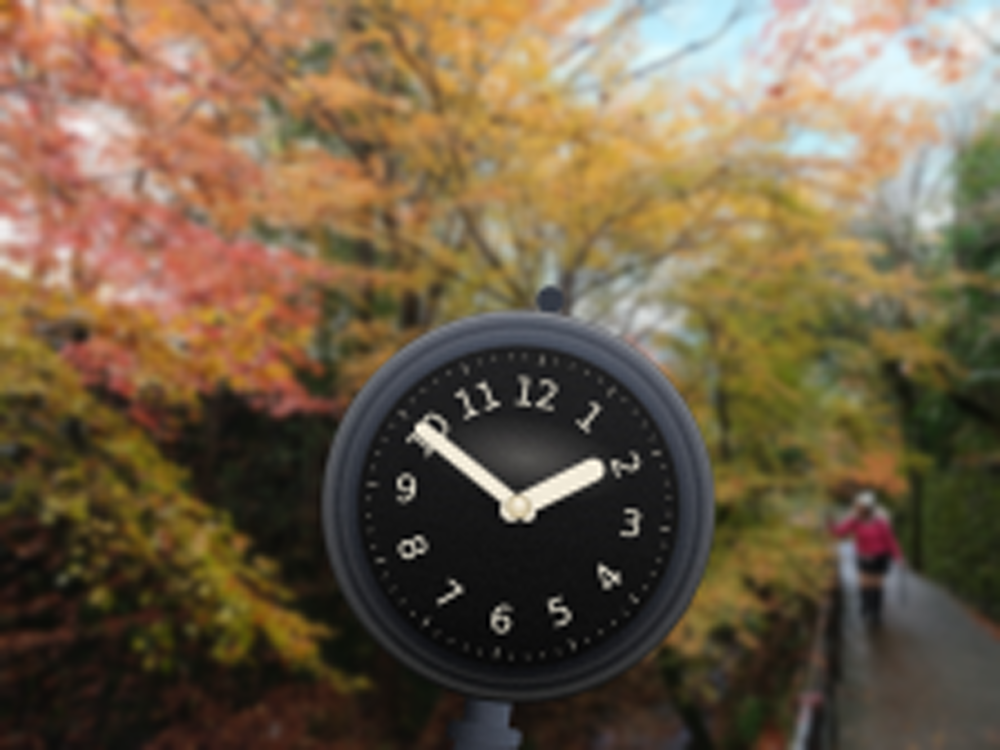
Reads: 1 h 50 min
